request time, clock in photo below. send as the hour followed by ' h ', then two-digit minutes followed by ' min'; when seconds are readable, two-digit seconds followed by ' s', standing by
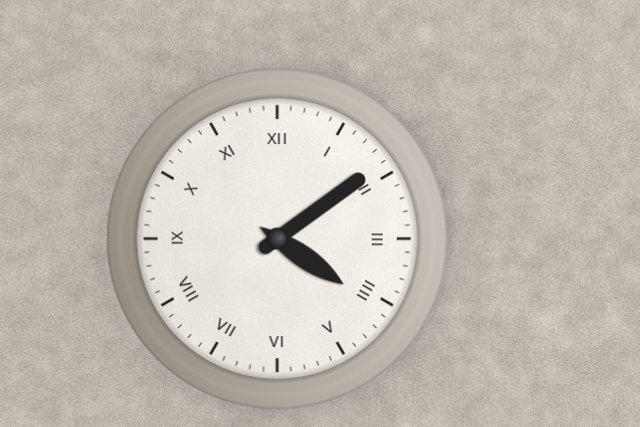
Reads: 4 h 09 min
